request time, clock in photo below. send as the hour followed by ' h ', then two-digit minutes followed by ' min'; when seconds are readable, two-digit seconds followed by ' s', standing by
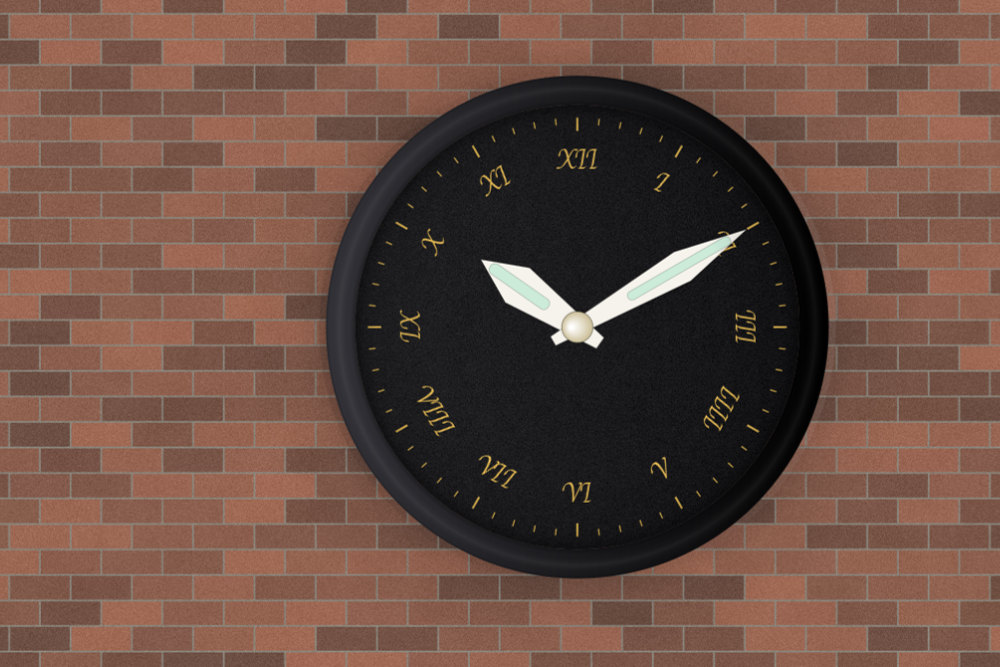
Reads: 10 h 10 min
